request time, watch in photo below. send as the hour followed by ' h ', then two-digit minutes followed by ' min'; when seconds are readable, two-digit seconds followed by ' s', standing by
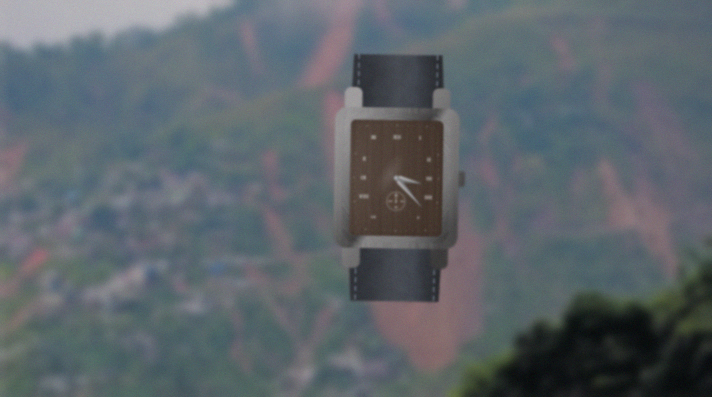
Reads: 3 h 23 min
